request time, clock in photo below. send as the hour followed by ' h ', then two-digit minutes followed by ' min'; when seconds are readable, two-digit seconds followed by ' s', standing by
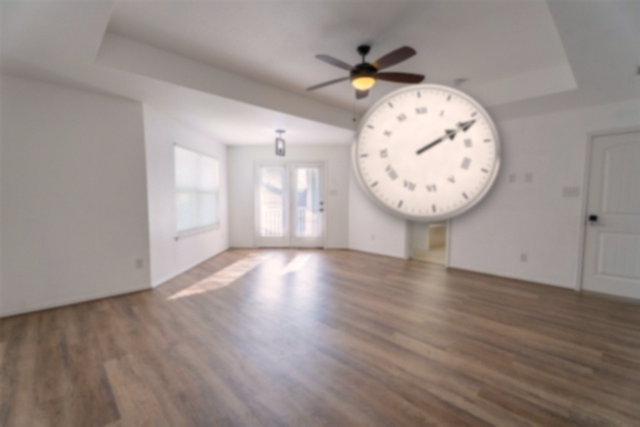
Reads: 2 h 11 min
